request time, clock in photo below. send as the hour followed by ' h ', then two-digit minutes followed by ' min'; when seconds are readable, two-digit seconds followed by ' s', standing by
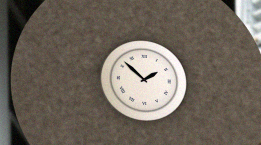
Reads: 1 h 52 min
